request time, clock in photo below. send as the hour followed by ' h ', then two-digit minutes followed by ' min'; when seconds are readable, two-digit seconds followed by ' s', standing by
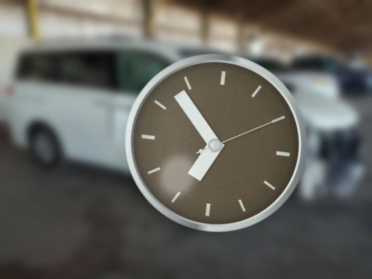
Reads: 6 h 53 min 10 s
